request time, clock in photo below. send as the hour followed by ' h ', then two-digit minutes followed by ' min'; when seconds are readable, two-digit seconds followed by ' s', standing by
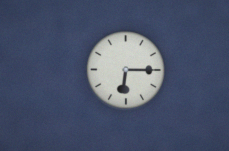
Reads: 6 h 15 min
